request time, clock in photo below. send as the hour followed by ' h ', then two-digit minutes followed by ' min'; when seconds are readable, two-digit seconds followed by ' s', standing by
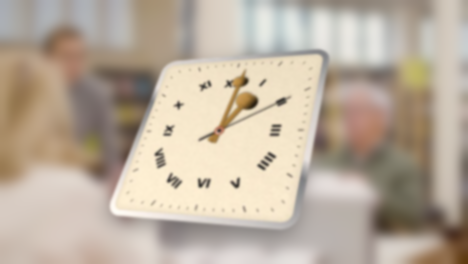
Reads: 1 h 01 min 10 s
